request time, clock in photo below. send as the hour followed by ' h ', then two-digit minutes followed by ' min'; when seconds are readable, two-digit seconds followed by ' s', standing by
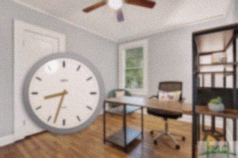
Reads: 8 h 33 min
